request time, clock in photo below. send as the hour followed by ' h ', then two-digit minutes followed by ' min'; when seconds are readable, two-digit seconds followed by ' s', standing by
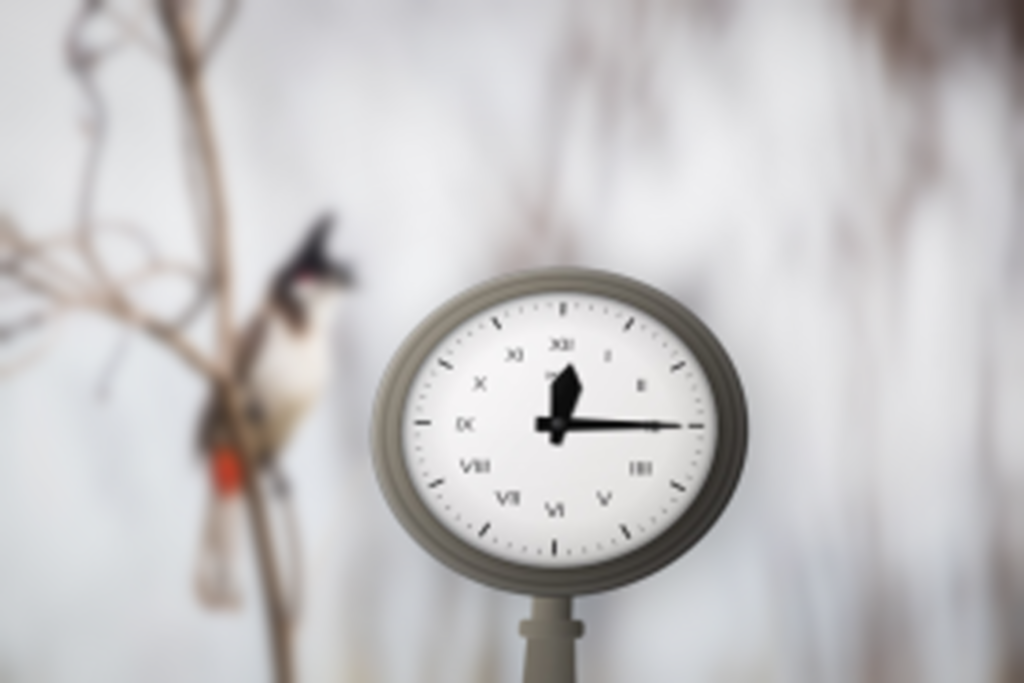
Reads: 12 h 15 min
